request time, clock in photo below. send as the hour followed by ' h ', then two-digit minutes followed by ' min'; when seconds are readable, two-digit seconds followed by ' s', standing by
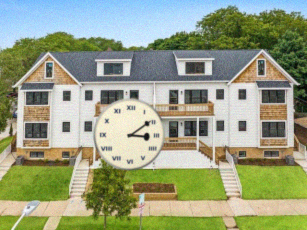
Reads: 3 h 09 min
